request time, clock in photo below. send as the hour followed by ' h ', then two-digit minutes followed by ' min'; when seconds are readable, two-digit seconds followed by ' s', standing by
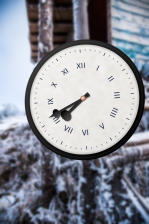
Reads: 7 h 41 min
